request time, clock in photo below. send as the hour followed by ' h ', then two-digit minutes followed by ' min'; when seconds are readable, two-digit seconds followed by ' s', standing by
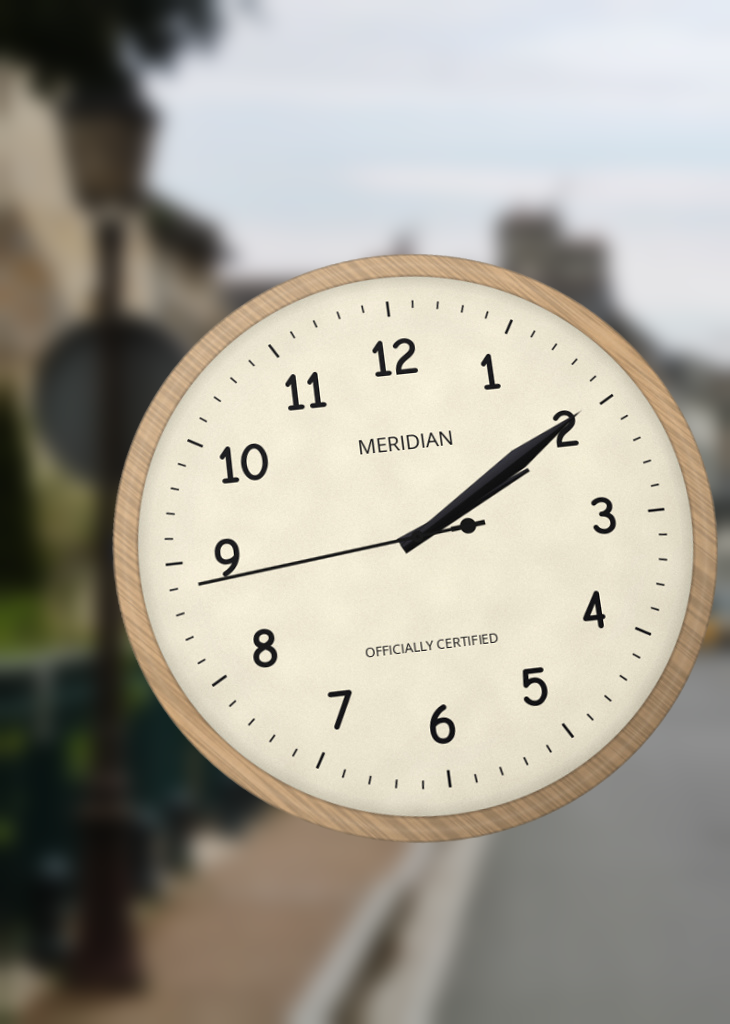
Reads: 2 h 09 min 44 s
